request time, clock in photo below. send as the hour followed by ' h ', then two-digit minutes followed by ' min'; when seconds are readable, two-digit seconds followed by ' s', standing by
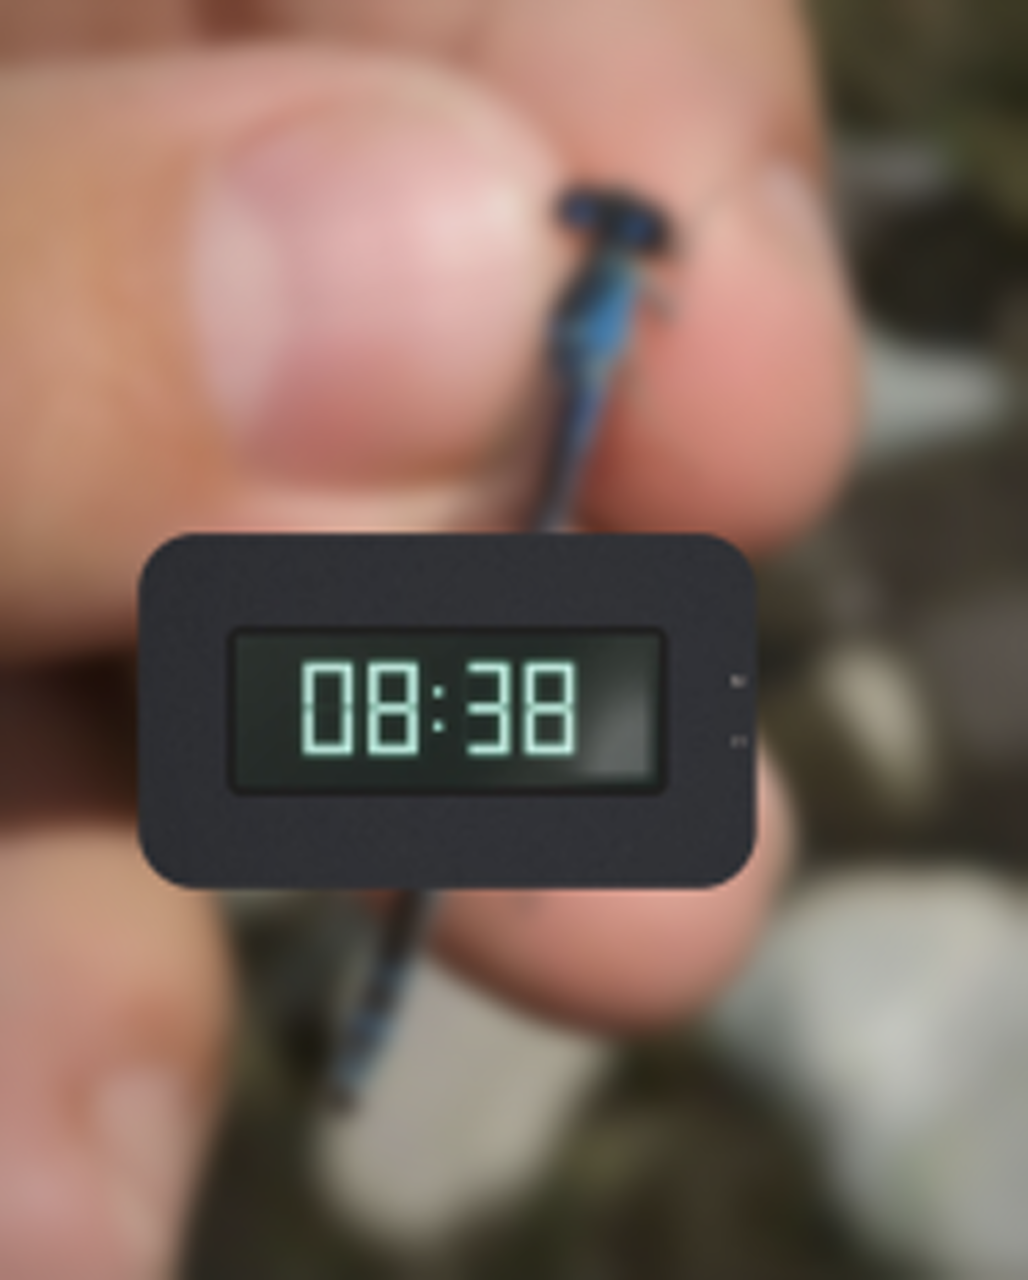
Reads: 8 h 38 min
